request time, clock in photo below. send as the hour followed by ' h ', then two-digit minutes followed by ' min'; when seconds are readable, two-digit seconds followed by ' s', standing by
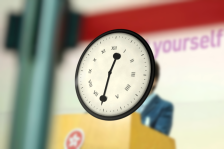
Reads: 12 h 31 min
